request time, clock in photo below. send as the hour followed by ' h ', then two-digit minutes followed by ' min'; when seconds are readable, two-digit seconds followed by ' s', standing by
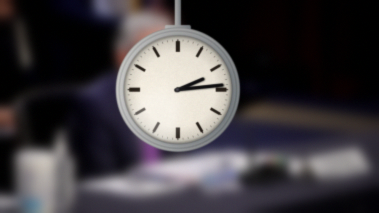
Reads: 2 h 14 min
